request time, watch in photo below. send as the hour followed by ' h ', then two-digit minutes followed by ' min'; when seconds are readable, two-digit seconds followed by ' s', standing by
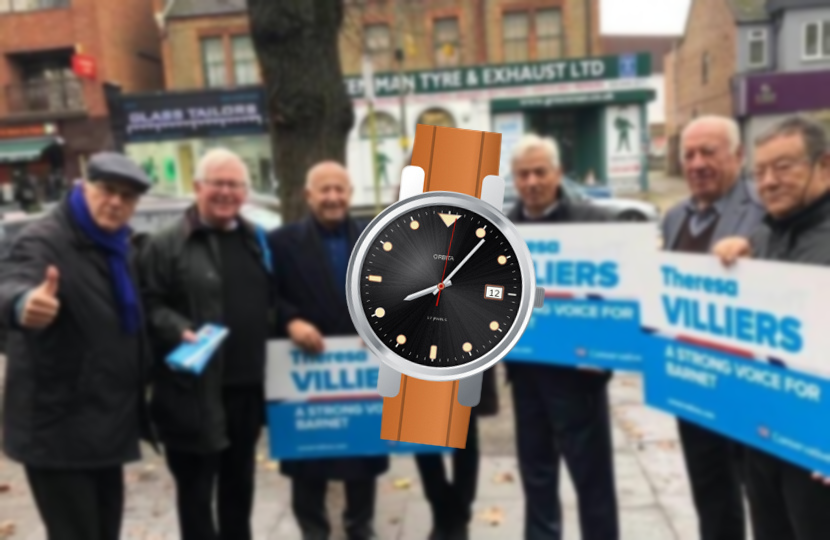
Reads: 8 h 06 min 01 s
